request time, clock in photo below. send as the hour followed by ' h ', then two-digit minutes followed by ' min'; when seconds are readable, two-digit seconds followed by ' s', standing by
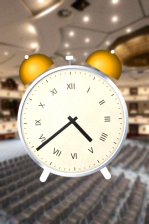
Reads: 4 h 39 min
